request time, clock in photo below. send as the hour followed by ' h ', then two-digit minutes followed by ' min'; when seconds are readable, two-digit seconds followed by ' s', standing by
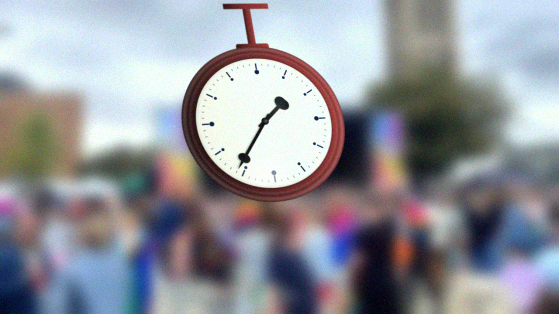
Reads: 1 h 36 min
